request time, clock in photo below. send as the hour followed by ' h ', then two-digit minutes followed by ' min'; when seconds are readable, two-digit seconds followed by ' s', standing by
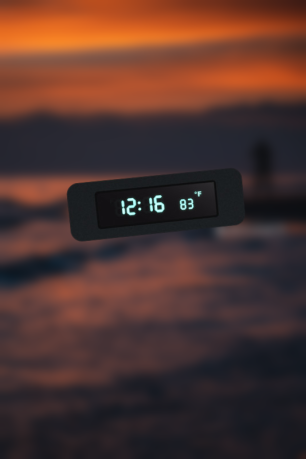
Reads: 12 h 16 min
